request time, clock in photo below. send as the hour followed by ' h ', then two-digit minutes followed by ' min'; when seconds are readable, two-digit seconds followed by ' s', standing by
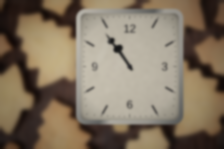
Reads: 10 h 54 min
